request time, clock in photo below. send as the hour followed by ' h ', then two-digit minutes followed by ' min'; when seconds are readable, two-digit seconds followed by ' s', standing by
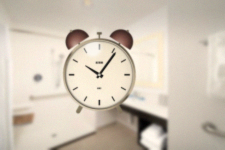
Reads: 10 h 06 min
